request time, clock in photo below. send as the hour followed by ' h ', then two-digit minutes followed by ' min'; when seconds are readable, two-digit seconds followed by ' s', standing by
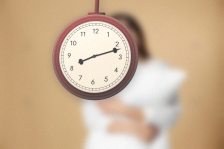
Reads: 8 h 12 min
